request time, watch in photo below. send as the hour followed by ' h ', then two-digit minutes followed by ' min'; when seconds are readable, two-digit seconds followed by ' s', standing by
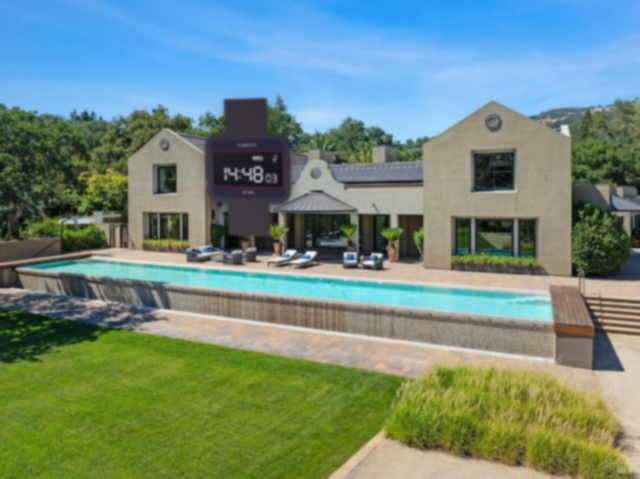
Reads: 14 h 48 min
